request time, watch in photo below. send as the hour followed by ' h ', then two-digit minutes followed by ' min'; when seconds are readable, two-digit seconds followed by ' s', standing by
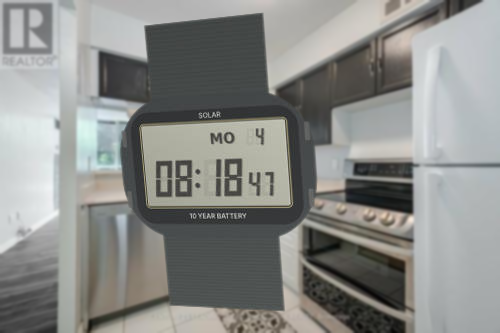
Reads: 8 h 18 min 47 s
